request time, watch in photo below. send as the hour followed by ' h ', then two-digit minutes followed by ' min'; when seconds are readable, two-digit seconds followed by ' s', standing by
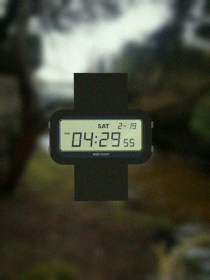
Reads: 4 h 29 min 55 s
